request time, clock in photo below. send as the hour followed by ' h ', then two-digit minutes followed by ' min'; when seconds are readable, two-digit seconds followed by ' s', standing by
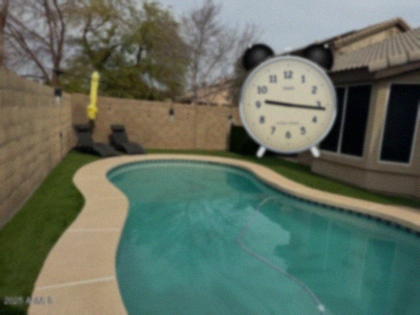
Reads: 9 h 16 min
